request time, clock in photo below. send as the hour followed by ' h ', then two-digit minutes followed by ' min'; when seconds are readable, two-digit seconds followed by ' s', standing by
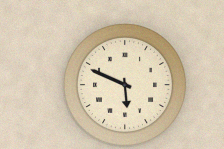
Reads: 5 h 49 min
